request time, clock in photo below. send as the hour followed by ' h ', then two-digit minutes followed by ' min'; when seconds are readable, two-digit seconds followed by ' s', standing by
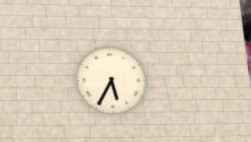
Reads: 5 h 35 min
